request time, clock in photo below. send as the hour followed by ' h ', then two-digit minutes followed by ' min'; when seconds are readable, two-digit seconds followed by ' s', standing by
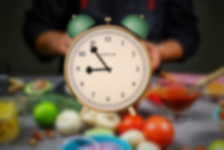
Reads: 8 h 54 min
